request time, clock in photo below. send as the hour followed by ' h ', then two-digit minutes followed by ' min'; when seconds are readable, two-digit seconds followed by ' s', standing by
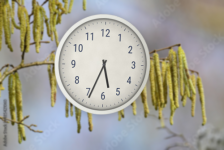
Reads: 5 h 34 min
